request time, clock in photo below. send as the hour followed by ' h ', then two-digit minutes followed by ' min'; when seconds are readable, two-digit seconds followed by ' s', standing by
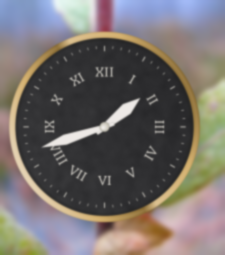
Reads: 1 h 42 min
